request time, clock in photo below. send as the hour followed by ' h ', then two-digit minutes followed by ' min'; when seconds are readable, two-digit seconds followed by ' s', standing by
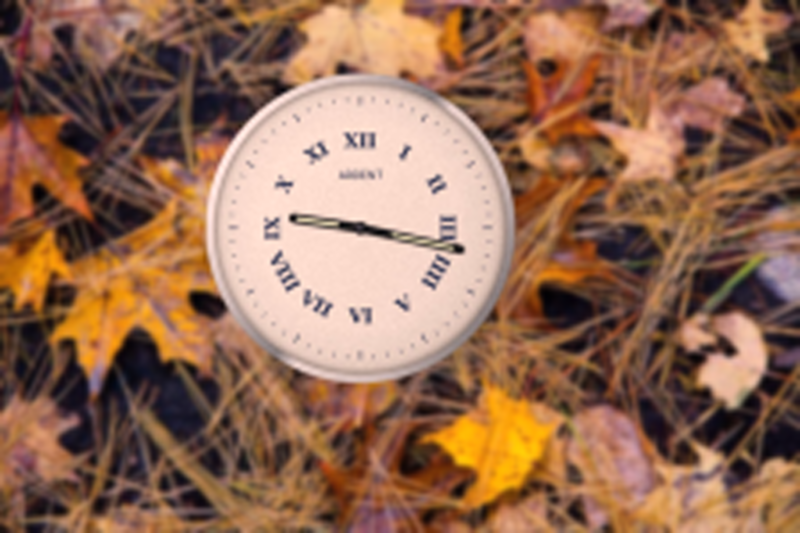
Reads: 9 h 17 min
